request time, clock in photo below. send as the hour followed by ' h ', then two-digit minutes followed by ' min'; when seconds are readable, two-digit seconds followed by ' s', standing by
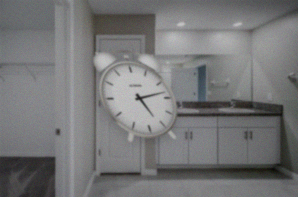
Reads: 5 h 13 min
